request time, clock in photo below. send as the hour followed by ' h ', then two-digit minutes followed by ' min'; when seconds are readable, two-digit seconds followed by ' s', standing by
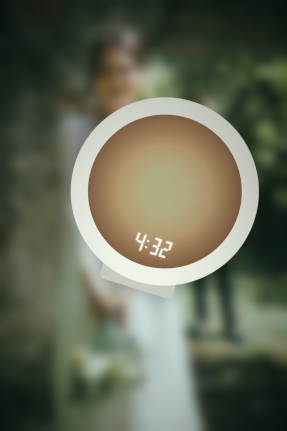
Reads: 4 h 32 min
